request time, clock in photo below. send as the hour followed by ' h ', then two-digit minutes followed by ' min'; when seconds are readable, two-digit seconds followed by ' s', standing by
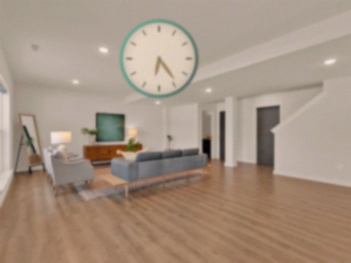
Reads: 6 h 24 min
